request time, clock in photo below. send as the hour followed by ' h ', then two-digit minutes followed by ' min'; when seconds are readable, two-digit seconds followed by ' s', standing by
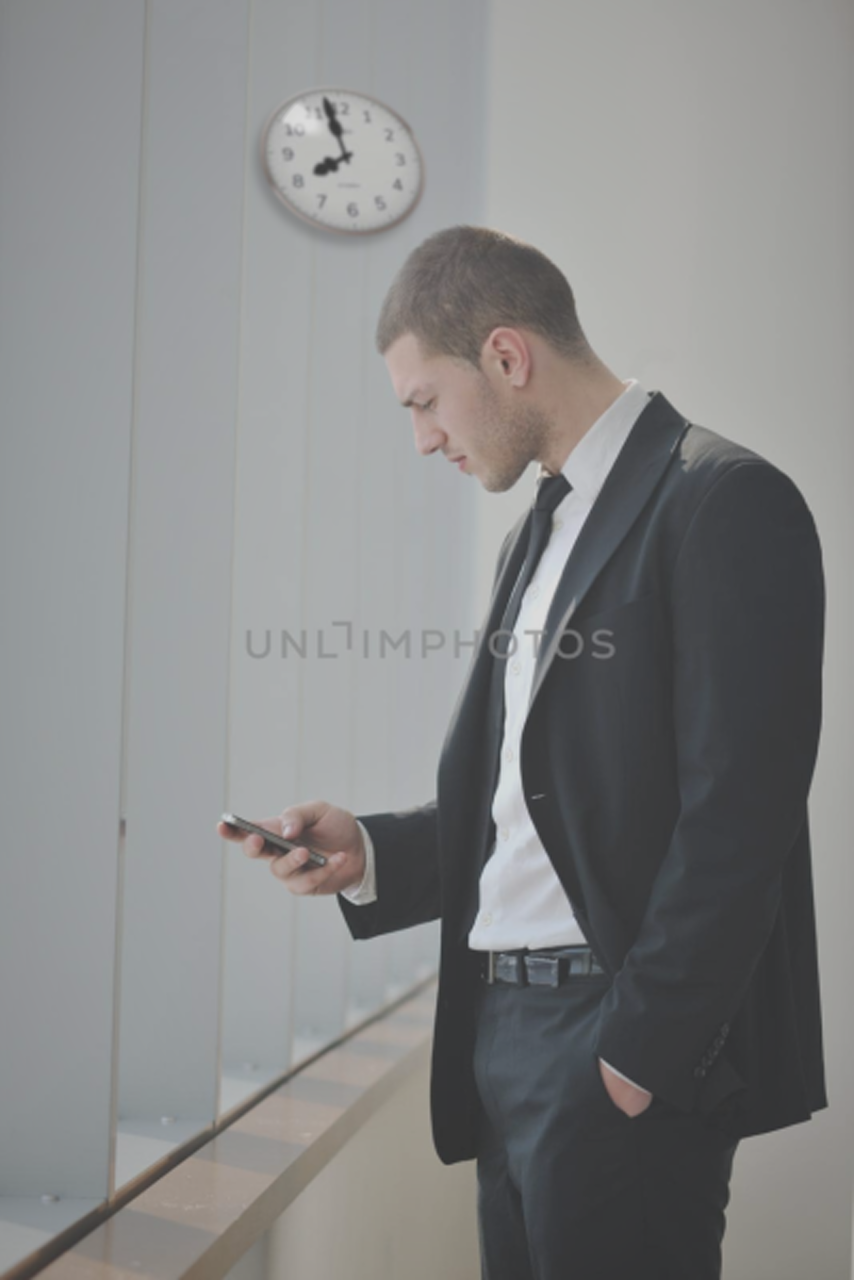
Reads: 7 h 58 min
